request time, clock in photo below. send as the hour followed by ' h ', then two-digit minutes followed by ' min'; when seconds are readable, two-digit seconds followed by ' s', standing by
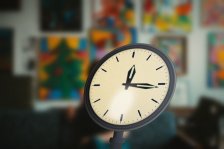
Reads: 12 h 16 min
